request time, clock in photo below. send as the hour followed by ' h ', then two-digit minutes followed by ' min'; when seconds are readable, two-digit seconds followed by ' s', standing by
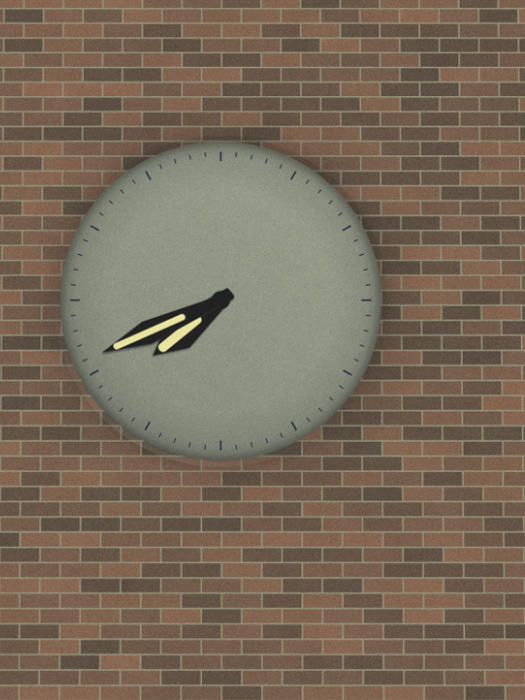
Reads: 7 h 41 min
